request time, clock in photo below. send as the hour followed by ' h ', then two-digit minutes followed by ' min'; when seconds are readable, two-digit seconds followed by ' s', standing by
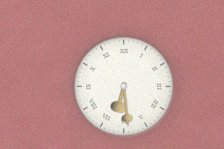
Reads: 6 h 29 min
